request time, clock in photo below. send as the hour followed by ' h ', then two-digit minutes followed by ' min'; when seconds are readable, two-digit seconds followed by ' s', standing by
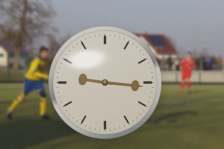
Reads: 9 h 16 min
